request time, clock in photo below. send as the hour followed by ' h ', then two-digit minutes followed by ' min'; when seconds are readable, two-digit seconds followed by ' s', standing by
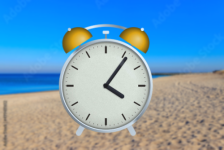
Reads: 4 h 06 min
